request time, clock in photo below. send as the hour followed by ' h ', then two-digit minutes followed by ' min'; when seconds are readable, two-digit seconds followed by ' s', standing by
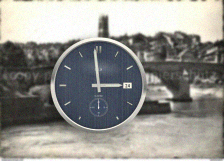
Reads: 2 h 59 min
